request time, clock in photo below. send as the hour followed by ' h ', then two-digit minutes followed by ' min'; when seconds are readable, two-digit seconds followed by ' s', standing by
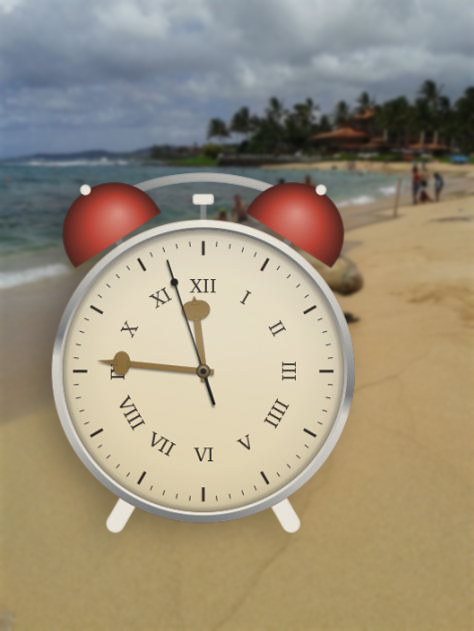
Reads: 11 h 45 min 57 s
